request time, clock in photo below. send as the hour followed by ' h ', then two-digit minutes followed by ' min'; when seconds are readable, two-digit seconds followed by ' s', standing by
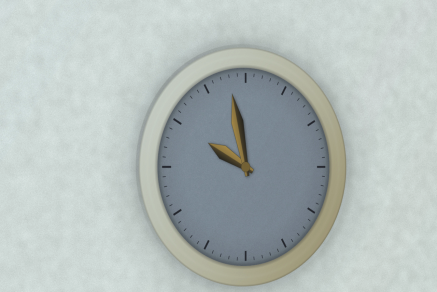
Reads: 9 h 58 min
